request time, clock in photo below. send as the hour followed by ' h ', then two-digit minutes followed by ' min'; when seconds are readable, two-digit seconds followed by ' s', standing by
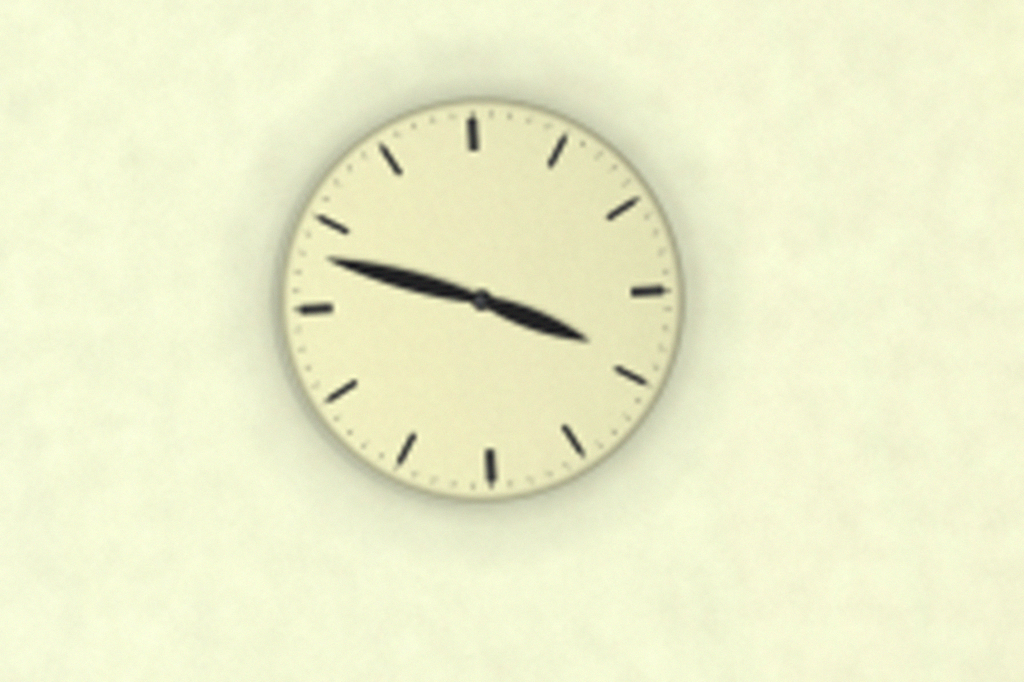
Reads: 3 h 48 min
